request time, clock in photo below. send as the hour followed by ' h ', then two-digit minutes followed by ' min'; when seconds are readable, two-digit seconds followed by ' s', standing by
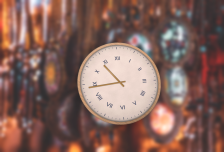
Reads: 10 h 44 min
